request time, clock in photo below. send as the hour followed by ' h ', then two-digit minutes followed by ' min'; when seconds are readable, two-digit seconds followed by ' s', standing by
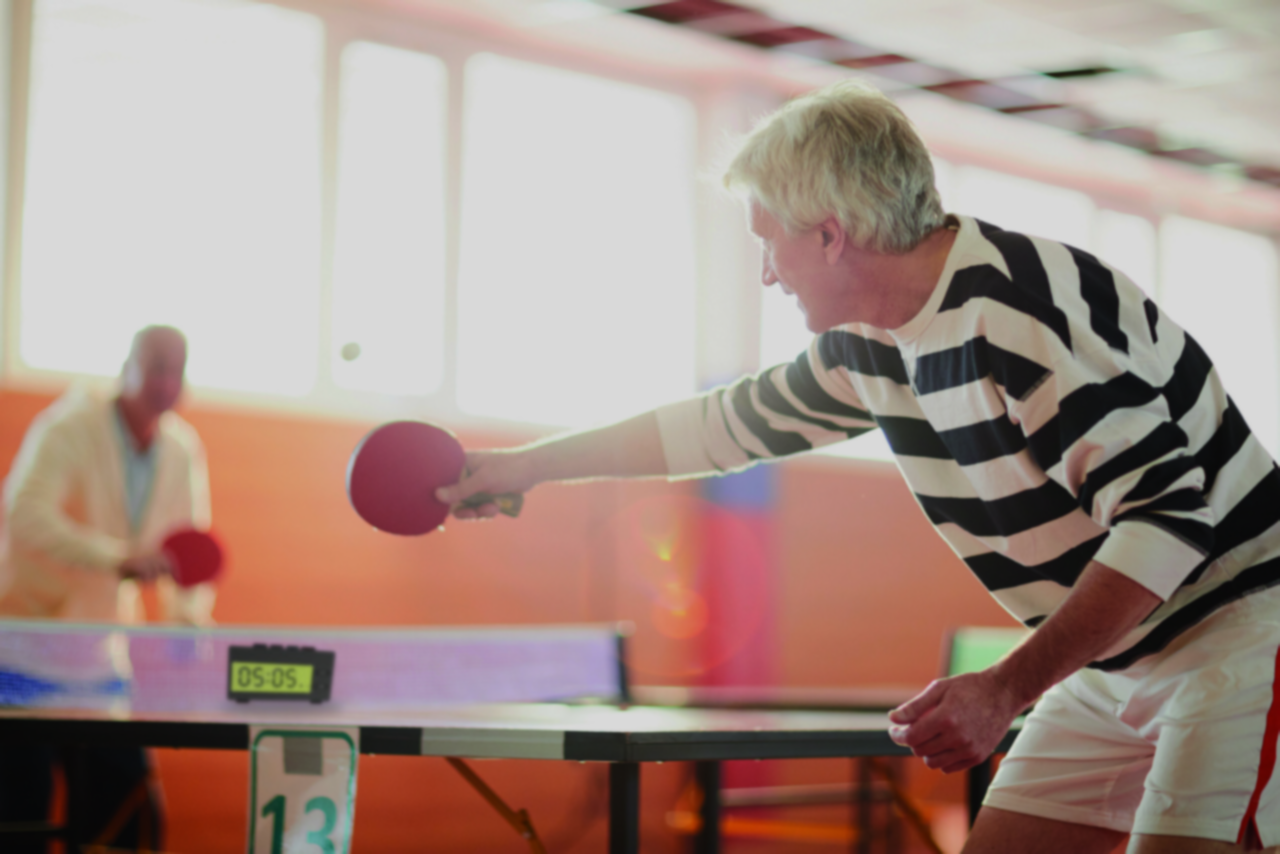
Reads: 5 h 05 min
